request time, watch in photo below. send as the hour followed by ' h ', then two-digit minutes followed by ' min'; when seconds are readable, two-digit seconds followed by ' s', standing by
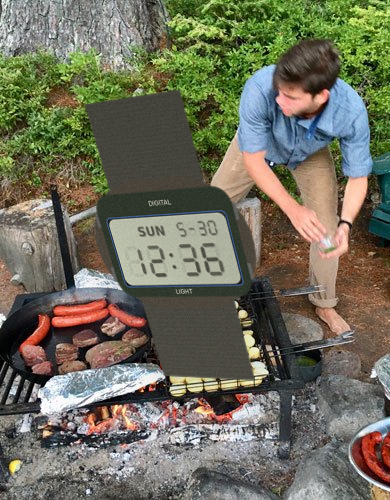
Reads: 12 h 36 min
